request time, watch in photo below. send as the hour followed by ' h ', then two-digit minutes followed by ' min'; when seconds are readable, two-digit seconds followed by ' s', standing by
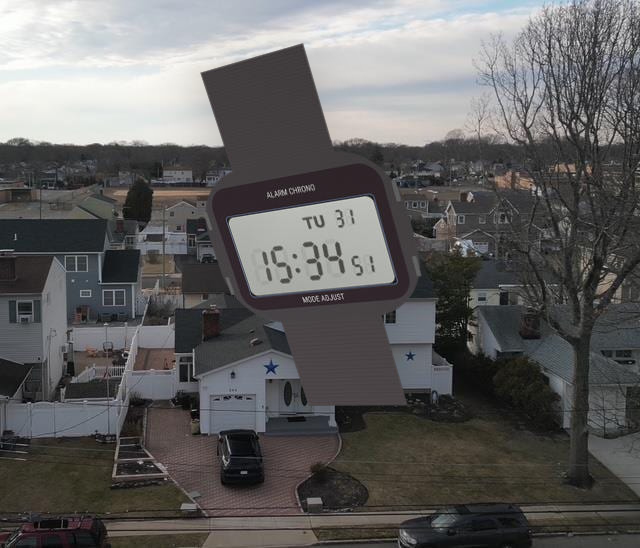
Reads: 15 h 34 min 51 s
